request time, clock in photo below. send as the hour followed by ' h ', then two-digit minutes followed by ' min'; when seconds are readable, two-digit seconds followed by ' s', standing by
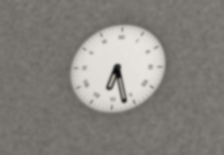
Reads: 6 h 27 min
